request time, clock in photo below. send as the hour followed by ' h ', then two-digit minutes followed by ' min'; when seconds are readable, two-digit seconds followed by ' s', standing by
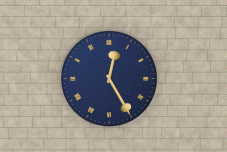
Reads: 12 h 25 min
